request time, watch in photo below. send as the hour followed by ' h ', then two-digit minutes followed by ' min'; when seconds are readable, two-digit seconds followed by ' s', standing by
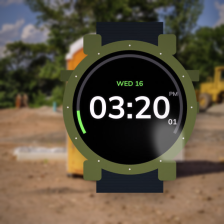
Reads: 3 h 20 min 01 s
